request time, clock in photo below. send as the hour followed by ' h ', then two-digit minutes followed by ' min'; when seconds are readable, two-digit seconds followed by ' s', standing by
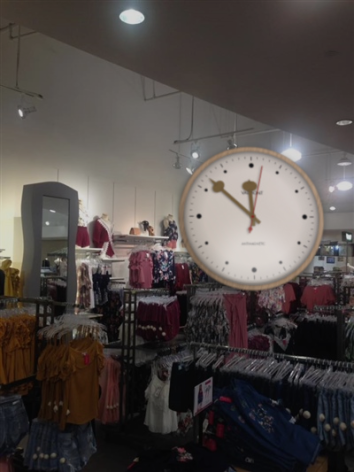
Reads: 11 h 52 min 02 s
